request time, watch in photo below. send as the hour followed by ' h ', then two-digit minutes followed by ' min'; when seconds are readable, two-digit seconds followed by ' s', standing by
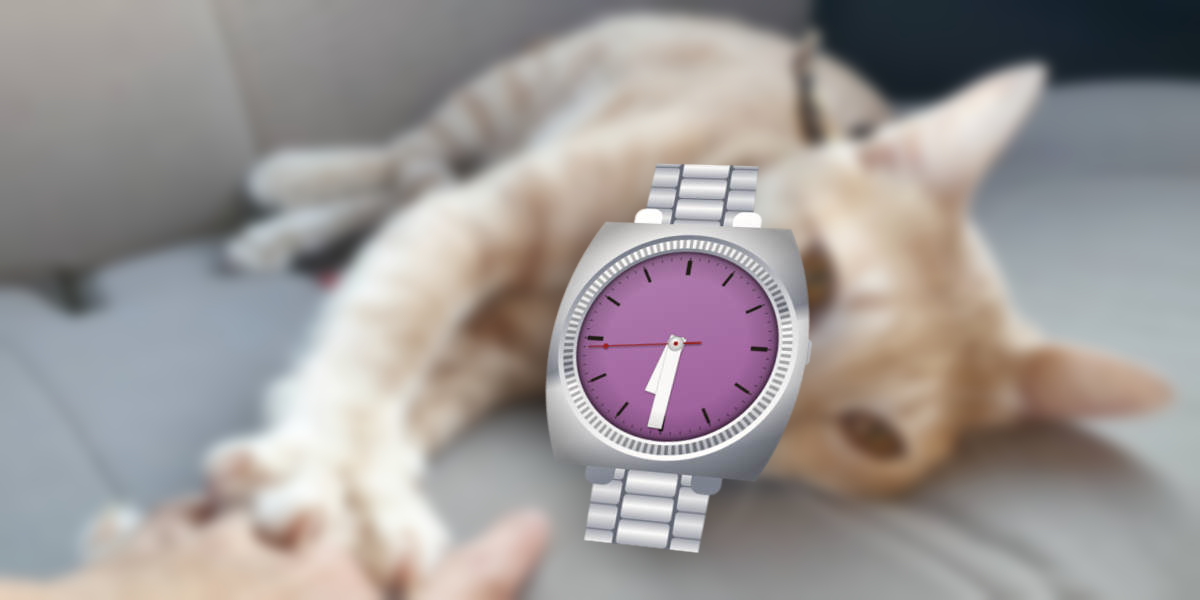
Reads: 6 h 30 min 44 s
